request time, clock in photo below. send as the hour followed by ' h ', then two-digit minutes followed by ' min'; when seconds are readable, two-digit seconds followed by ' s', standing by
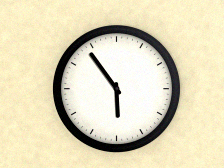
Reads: 5 h 54 min
